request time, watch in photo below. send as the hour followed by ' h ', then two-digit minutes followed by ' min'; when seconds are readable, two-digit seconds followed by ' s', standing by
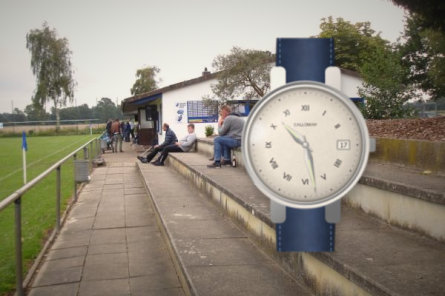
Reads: 10 h 28 min
